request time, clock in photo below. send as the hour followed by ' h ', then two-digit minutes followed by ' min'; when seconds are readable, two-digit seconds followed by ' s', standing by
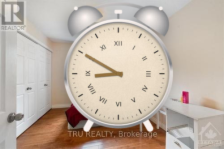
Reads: 8 h 50 min
